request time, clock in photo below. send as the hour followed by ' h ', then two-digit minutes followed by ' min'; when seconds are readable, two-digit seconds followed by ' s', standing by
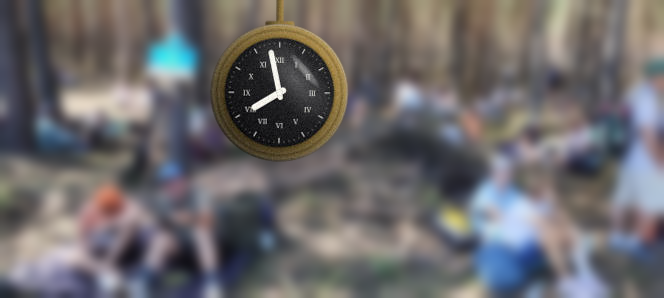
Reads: 7 h 58 min
